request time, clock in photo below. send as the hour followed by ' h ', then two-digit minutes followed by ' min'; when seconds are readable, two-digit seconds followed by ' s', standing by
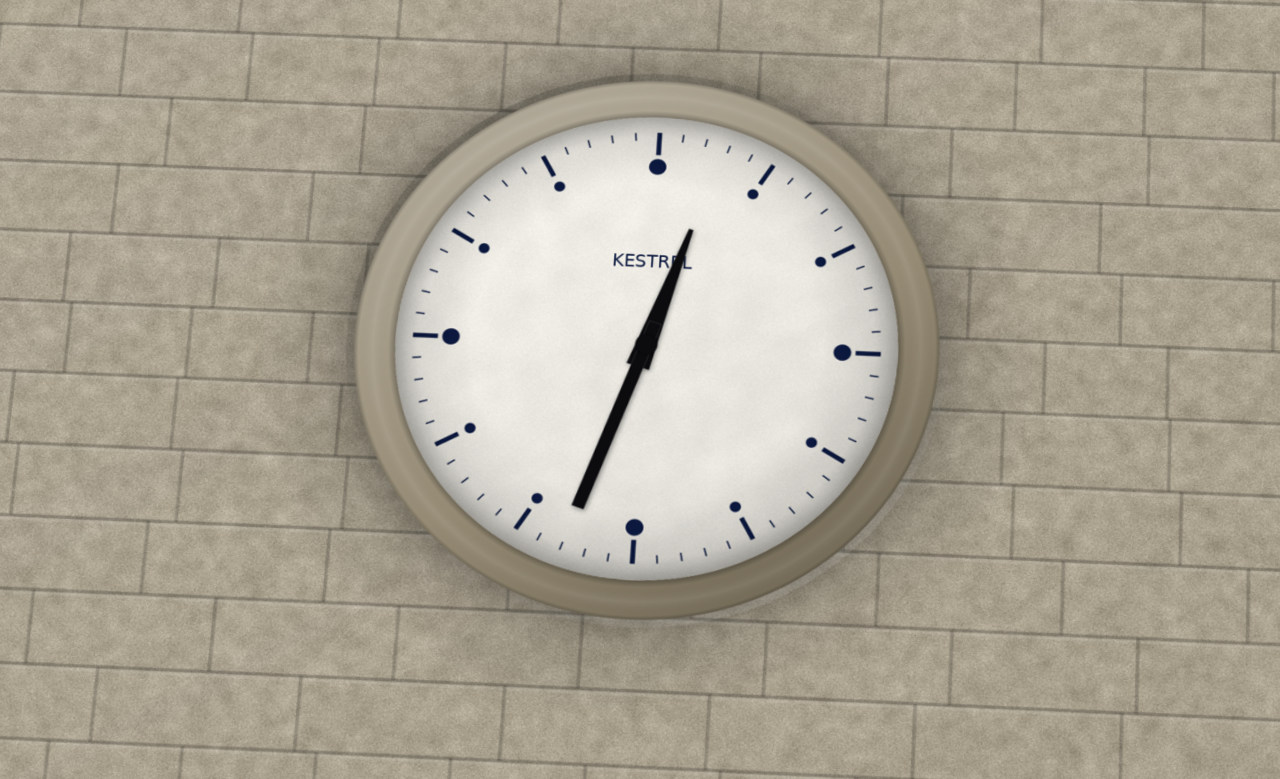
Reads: 12 h 33 min
